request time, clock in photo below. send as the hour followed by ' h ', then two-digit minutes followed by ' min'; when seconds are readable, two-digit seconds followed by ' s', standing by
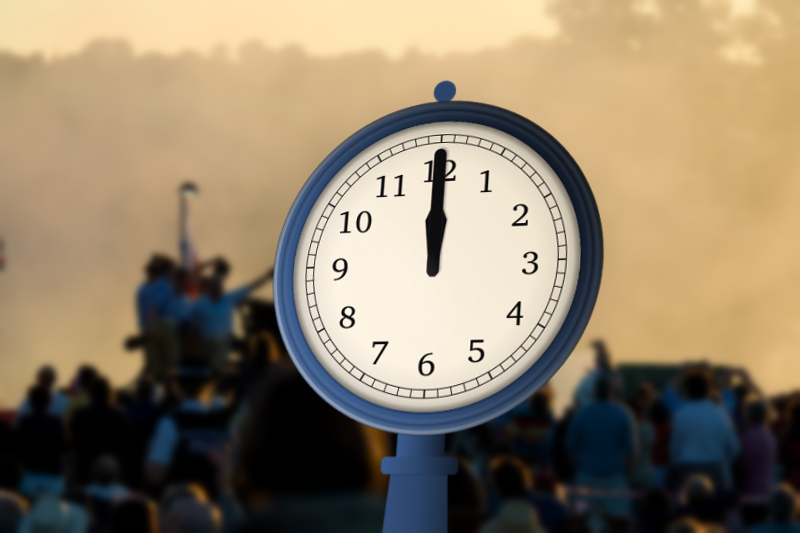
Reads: 12 h 00 min
